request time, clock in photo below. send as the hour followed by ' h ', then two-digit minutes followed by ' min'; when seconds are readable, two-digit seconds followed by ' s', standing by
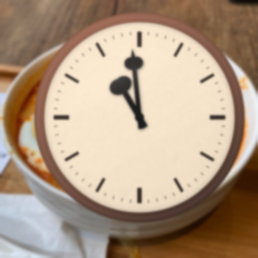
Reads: 10 h 59 min
